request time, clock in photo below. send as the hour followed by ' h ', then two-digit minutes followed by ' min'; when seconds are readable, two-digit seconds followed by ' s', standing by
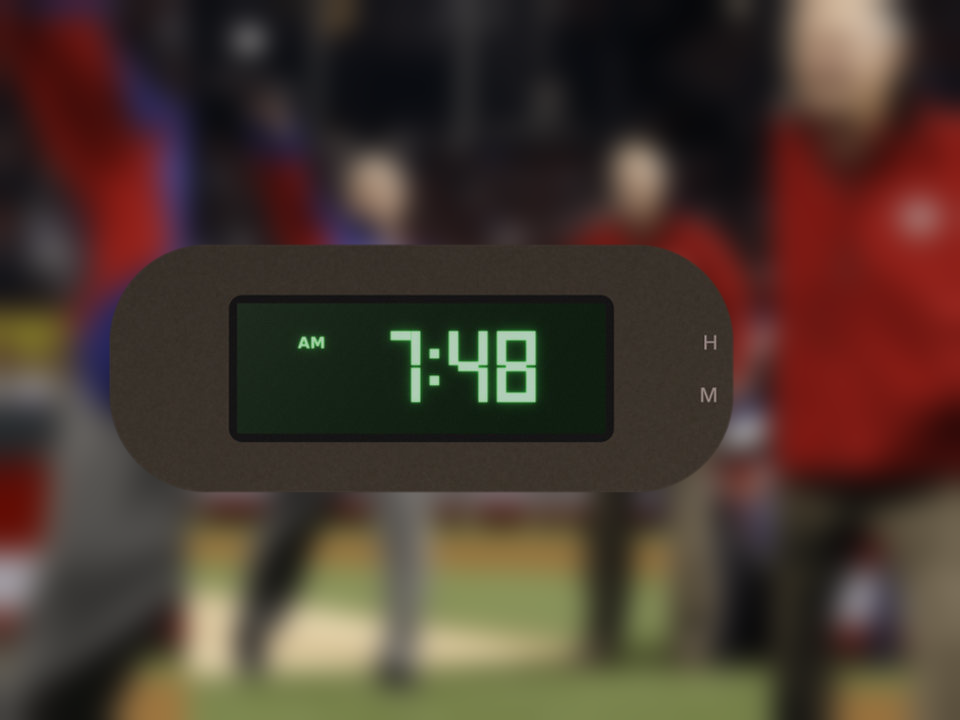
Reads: 7 h 48 min
